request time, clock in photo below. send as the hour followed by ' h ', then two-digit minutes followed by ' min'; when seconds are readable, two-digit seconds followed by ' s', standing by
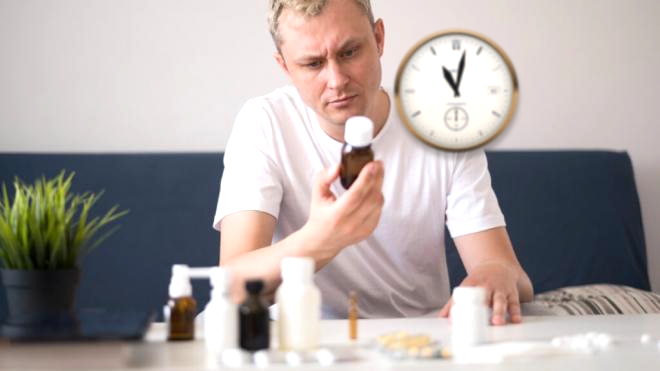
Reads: 11 h 02 min
